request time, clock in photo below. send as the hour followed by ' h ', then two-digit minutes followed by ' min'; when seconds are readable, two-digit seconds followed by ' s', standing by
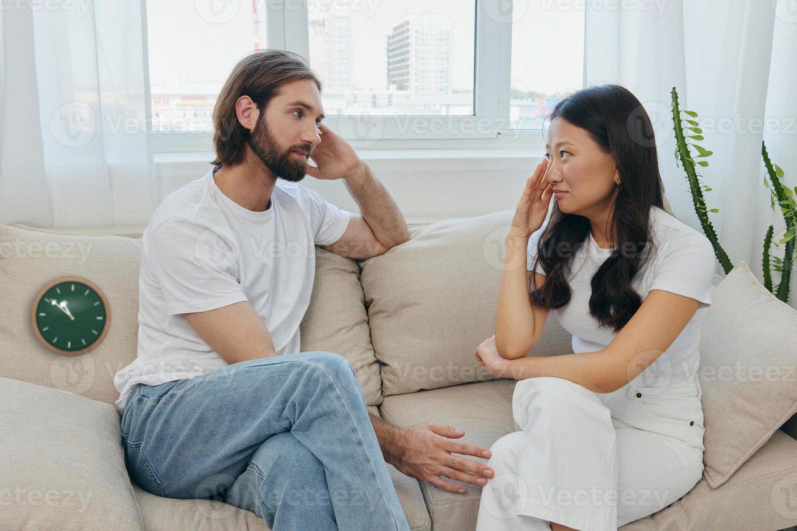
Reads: 10 h 51 min
